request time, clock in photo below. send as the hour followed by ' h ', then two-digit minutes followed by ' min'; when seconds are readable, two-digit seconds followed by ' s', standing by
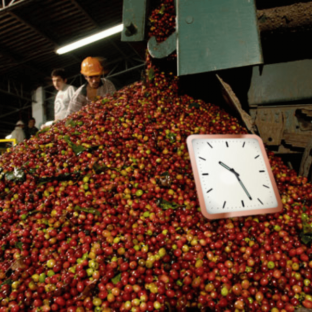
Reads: 10 h 27 min
